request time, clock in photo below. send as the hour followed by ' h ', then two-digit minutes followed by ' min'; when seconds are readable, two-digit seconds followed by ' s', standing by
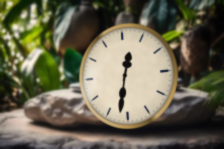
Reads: 12 h 32 min
